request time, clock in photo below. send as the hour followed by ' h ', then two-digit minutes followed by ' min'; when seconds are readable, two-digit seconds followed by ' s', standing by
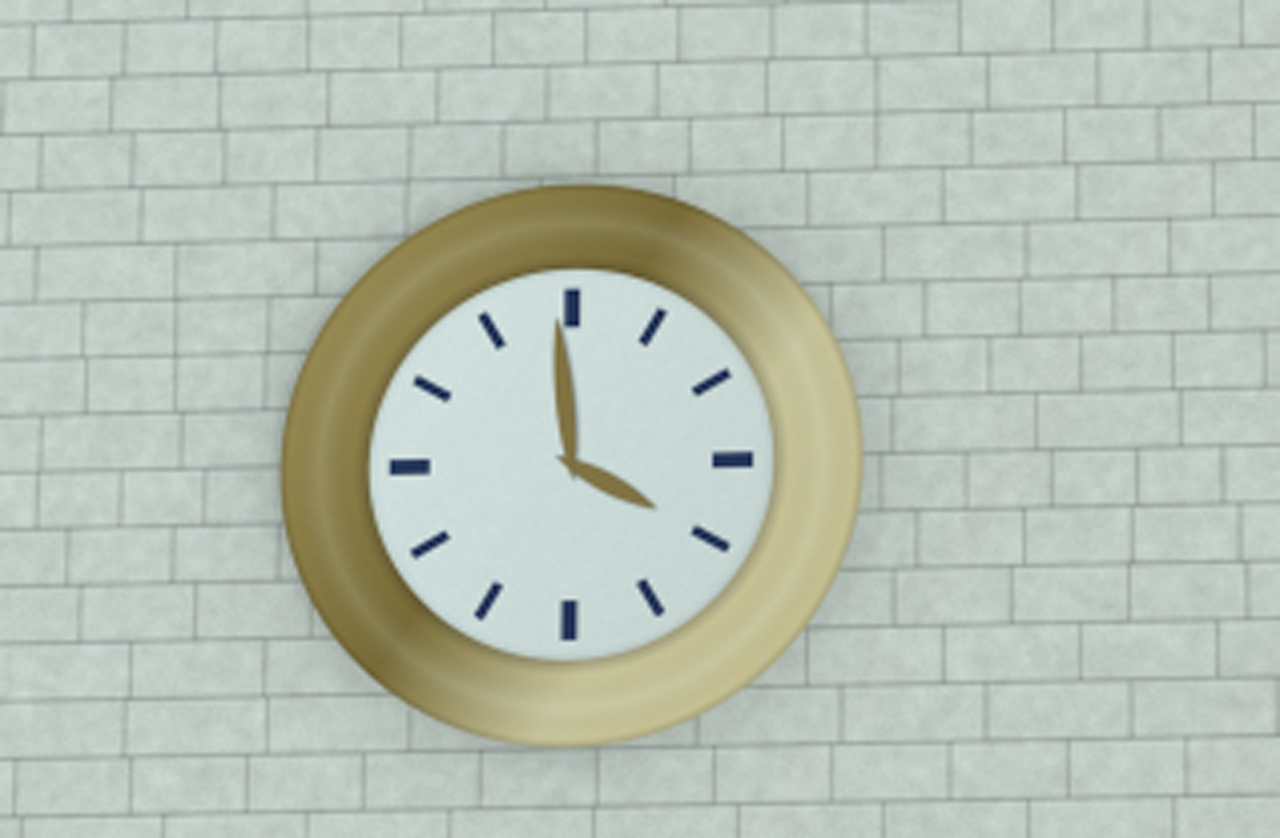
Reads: 3 h 59 min
